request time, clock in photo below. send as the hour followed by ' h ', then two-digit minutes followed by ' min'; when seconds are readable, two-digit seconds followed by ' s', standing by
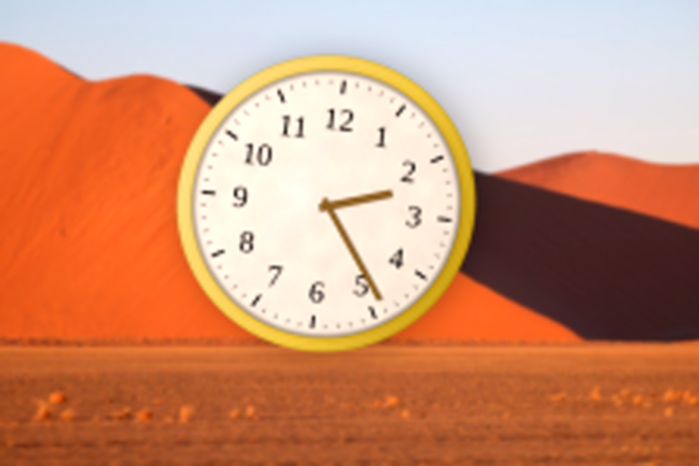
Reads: 2 h 24 min
